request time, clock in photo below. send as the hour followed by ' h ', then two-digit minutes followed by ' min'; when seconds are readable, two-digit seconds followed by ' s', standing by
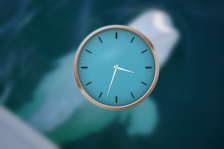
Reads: 3 h 33 min
